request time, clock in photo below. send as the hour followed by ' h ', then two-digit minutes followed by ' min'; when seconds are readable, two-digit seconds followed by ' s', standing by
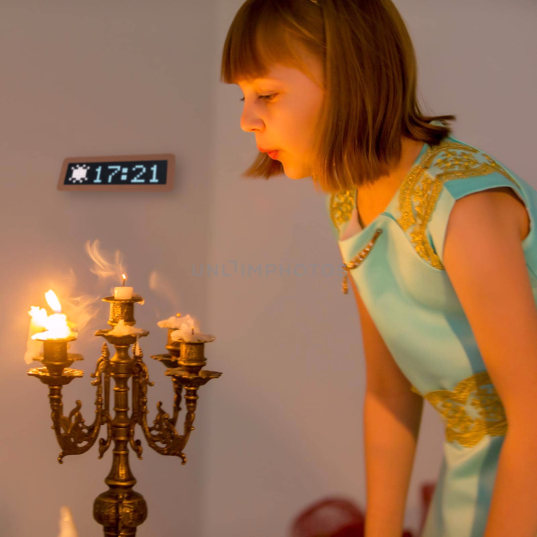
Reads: 17 h 21 min
